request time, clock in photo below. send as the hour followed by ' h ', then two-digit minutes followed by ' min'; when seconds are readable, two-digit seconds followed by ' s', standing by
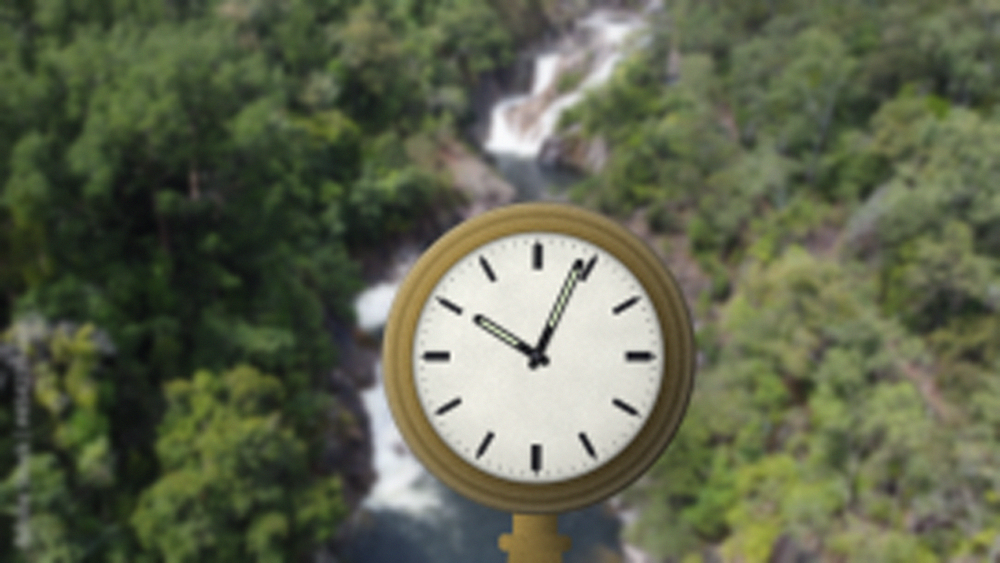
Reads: 10 h 04 min
